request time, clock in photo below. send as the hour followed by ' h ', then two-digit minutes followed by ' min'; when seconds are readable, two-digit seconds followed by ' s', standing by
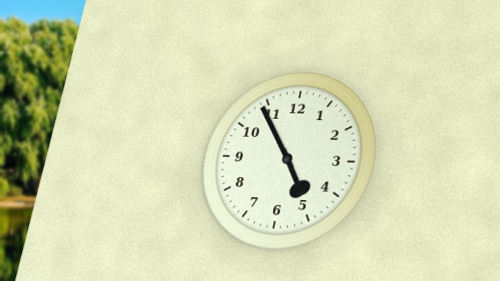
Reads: 4 h 54 min
